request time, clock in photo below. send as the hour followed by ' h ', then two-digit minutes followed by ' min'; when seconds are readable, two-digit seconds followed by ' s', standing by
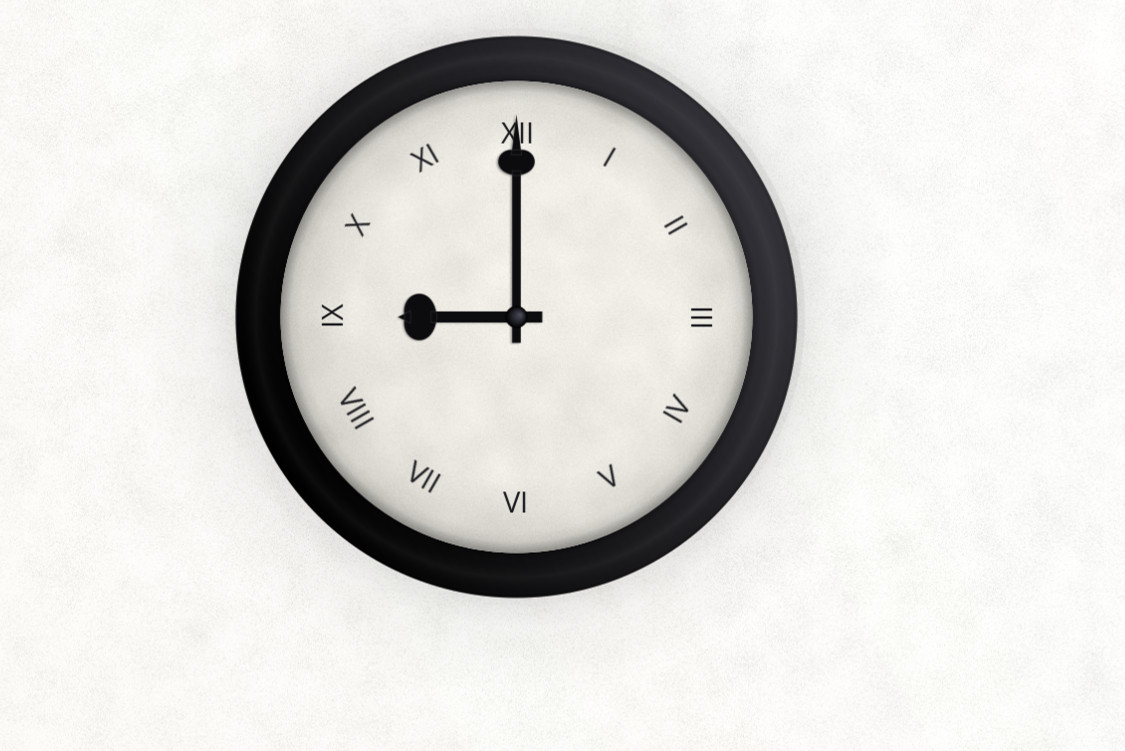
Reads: 9 h 00 min
